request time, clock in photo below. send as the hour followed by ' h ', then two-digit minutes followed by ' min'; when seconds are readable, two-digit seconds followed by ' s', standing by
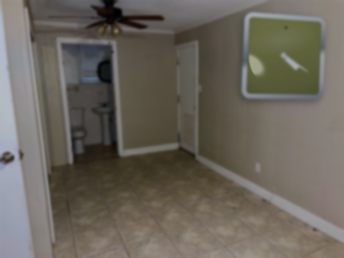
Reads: 4 h 20 min
